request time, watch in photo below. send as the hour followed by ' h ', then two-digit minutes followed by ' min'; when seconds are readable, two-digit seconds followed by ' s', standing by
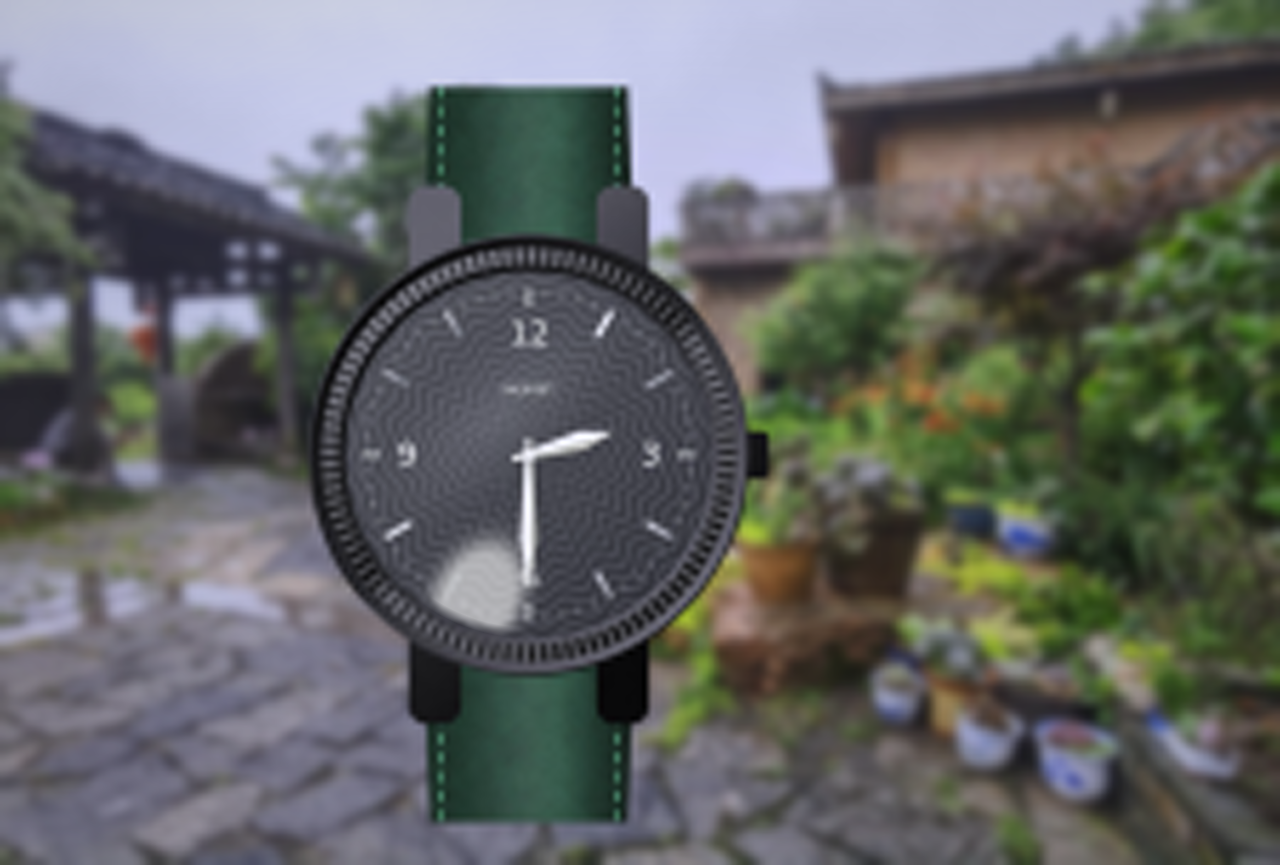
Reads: 2 h 30 min
